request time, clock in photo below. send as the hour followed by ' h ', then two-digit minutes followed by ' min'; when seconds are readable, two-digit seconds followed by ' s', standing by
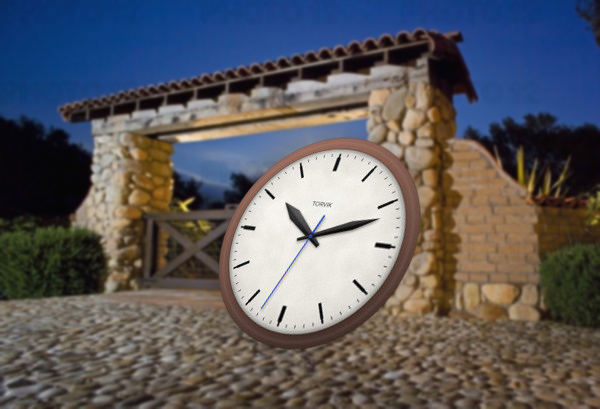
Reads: 10 h 11 min 33 s
